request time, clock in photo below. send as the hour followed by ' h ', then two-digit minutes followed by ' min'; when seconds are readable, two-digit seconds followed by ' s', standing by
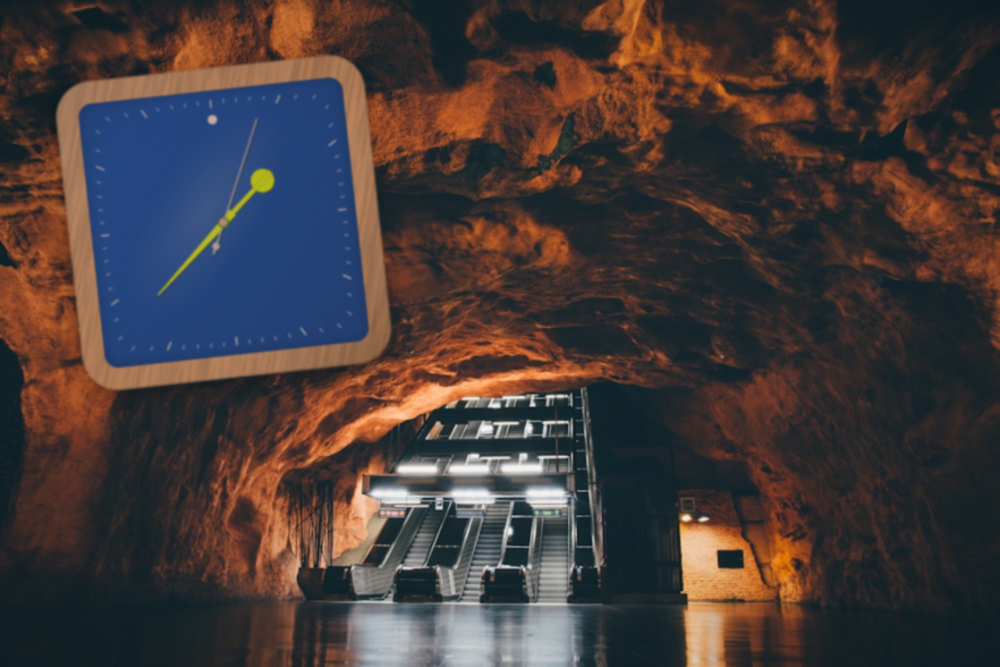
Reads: 1 h 38 min 04 s
